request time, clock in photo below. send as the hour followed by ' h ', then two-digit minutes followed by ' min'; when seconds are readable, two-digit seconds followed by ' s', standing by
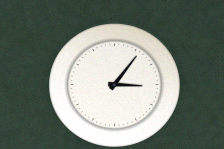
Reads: 3 h 06 min
